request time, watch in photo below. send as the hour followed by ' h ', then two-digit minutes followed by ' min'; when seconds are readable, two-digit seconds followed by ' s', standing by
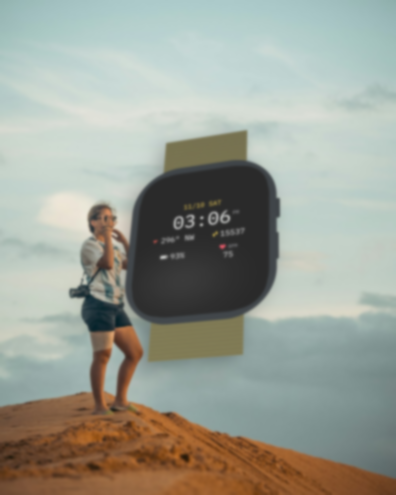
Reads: 3 h 06 min
